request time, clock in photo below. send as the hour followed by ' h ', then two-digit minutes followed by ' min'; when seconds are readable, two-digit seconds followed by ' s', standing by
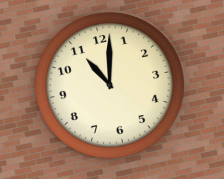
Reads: 11 h 02 min
